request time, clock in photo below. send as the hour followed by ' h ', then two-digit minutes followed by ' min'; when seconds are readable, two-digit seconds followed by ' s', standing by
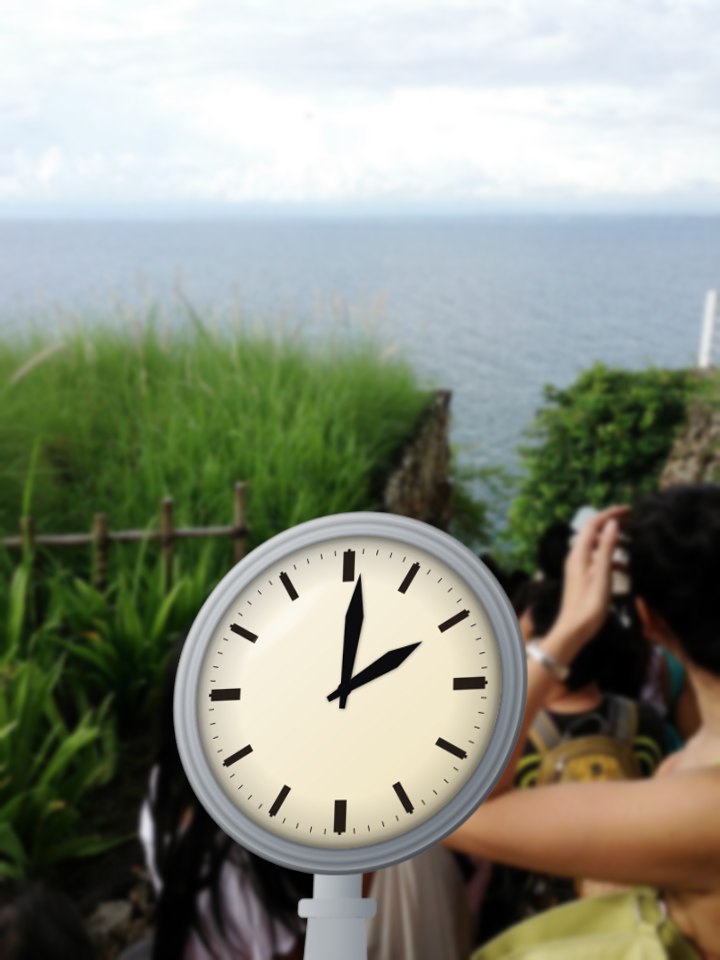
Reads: 2 h 01 min
